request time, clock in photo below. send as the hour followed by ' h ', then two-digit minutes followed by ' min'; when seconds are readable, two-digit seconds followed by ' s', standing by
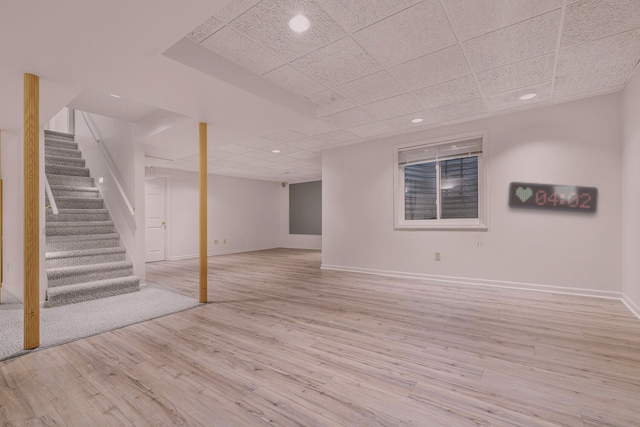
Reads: 4 h 02 min
